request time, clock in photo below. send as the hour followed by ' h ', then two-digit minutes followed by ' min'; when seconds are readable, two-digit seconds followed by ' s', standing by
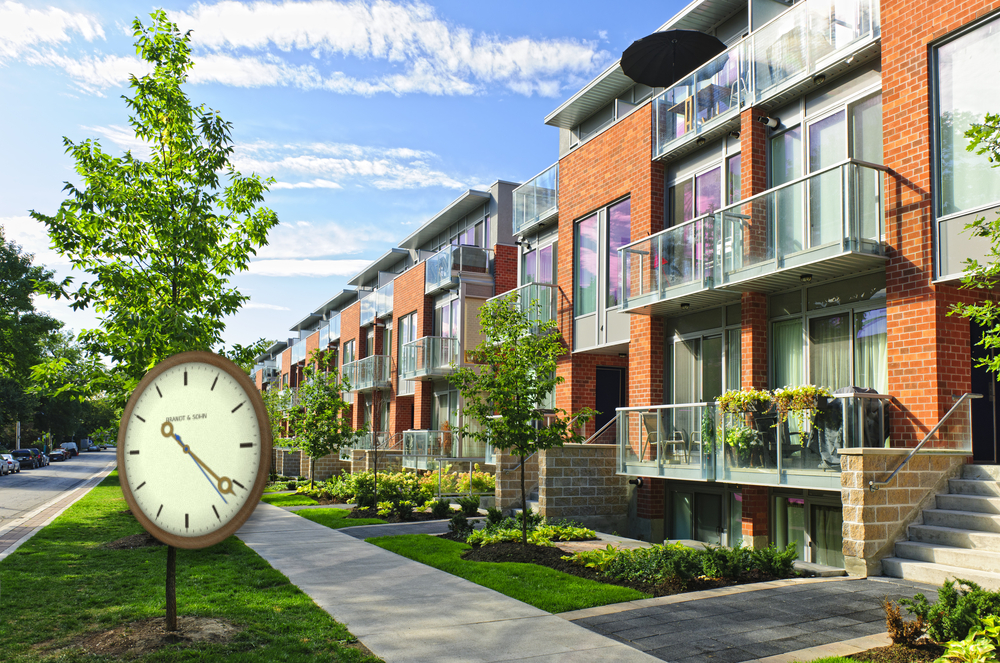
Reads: 10 h 21 min 23 s
